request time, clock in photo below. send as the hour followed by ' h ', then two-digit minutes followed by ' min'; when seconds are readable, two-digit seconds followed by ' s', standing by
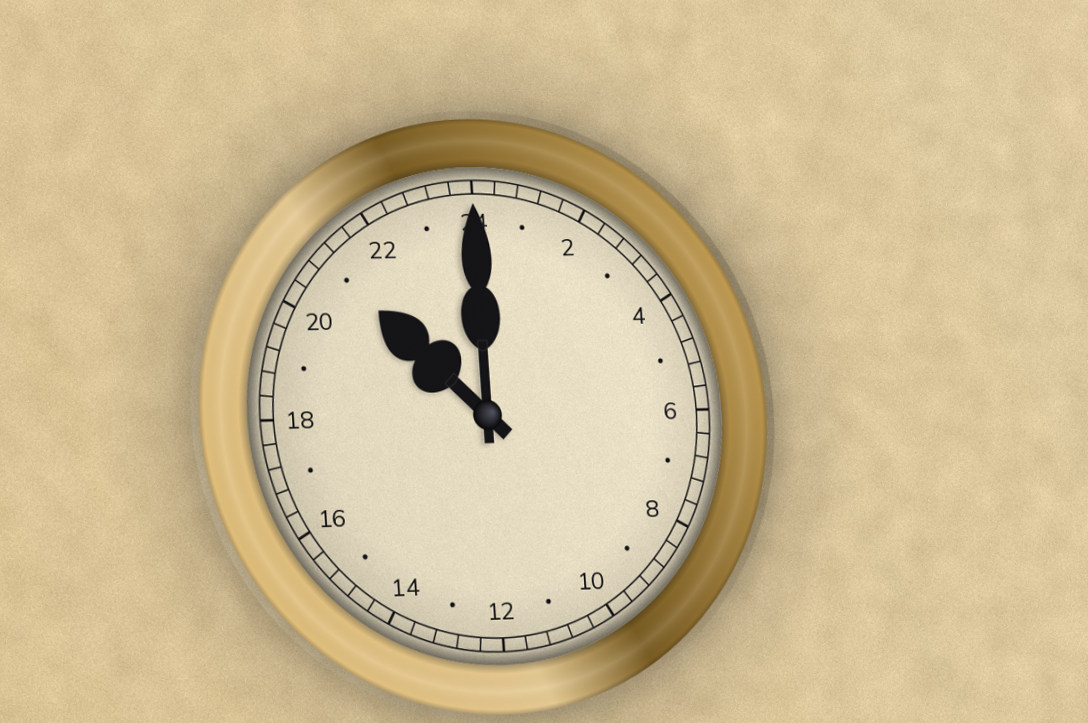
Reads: 21 h 00 min
